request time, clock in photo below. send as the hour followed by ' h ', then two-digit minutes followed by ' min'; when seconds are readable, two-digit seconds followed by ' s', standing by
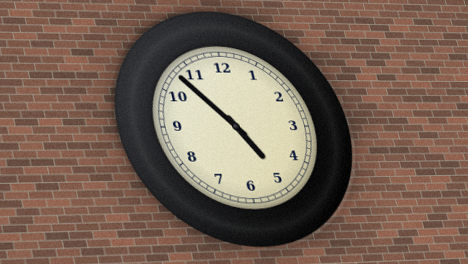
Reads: 4 h 53 min
